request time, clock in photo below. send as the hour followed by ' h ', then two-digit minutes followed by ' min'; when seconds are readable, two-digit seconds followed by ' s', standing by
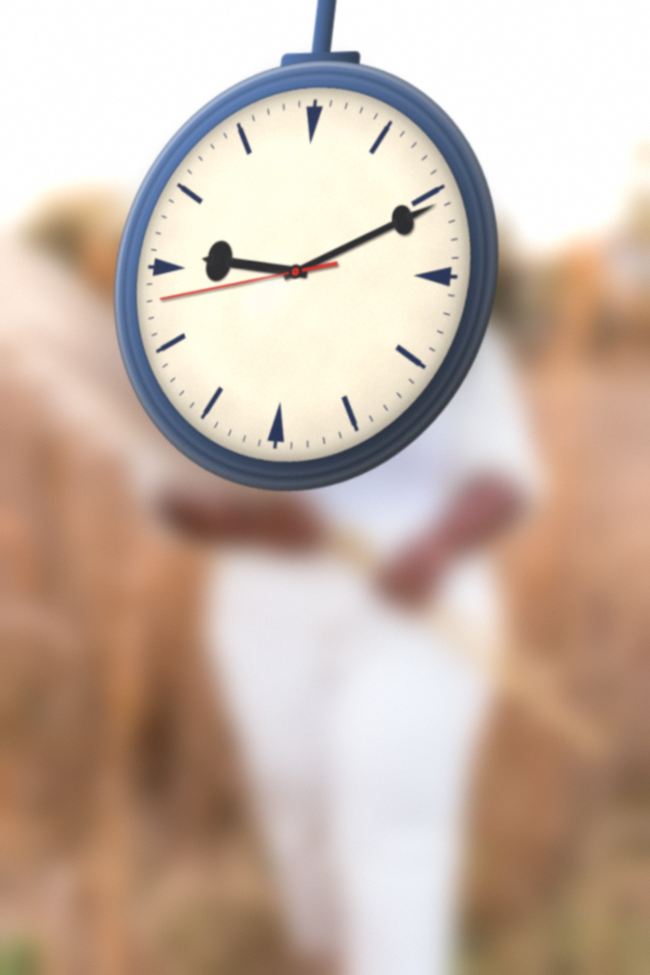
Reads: 9 h 10 min 43 s
